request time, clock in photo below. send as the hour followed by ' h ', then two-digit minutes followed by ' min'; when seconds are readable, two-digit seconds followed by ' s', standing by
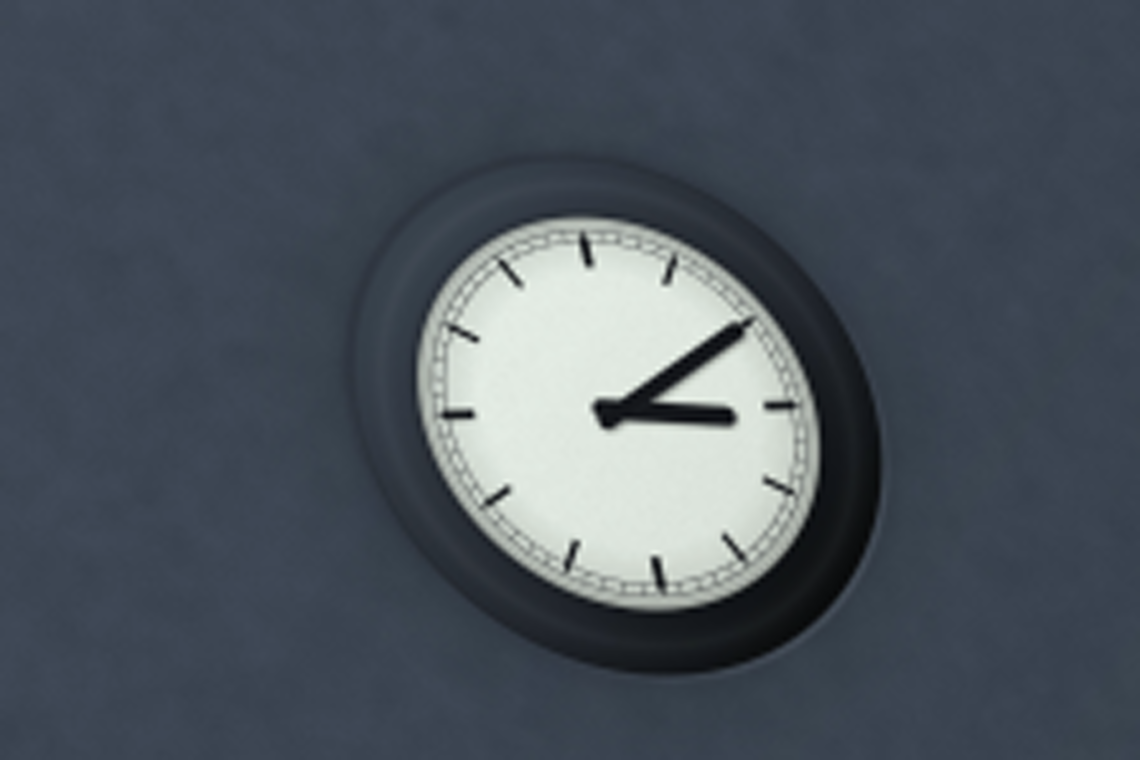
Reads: 3 h 10 min
